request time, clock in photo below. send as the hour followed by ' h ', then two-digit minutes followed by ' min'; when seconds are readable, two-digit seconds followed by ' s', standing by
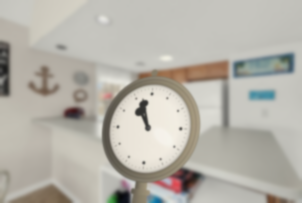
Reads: 10 h 57 min
